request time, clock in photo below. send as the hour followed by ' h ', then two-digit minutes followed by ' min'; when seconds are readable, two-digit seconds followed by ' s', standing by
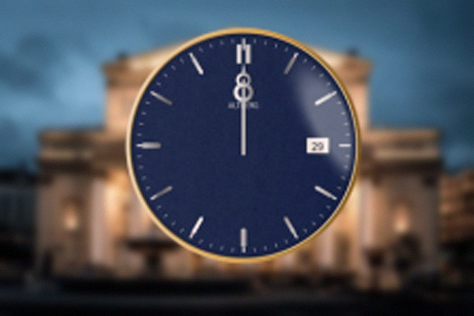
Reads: 12 h 00 min
